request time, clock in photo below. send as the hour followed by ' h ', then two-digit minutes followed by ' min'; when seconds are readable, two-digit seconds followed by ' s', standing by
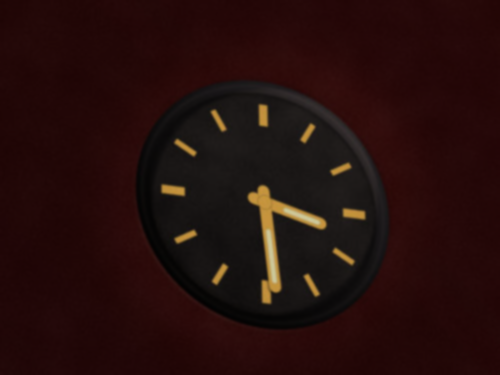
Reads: 3 h 29 min
